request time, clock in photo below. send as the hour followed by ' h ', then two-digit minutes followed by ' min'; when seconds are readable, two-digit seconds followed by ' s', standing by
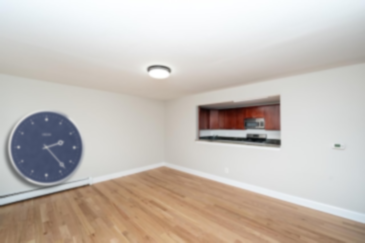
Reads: 2 h 23 min
